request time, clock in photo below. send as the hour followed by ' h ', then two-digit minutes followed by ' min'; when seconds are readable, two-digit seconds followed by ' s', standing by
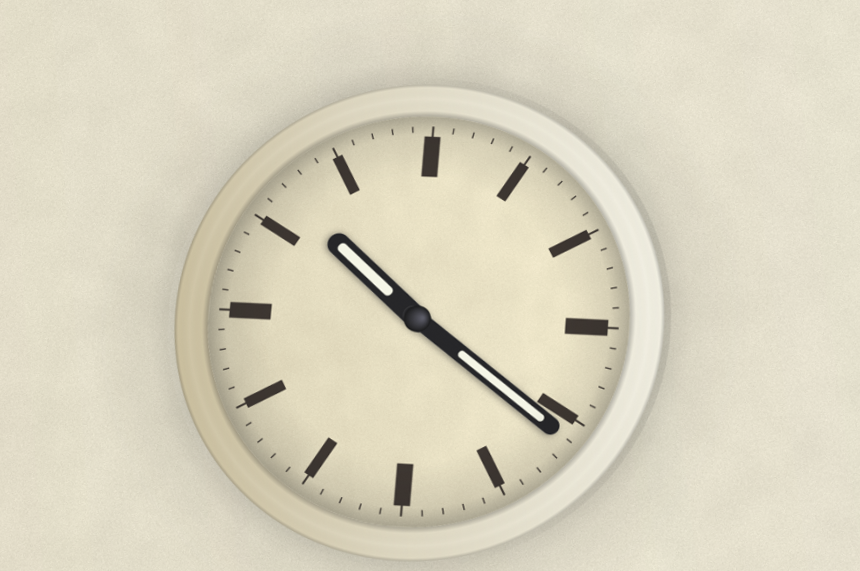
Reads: 10 h 21 min
